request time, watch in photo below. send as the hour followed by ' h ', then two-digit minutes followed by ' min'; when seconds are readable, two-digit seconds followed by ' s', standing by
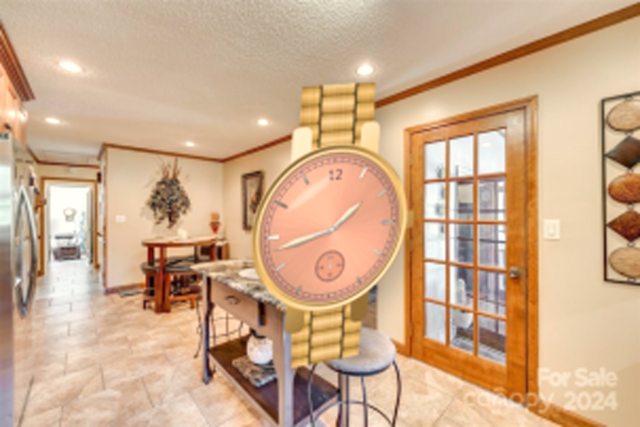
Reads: 1 h 43 min
